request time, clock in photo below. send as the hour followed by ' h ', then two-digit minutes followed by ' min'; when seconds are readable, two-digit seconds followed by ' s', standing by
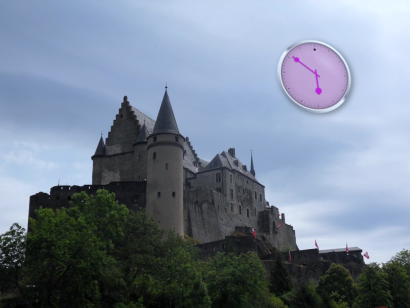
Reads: 5 h 51 min
